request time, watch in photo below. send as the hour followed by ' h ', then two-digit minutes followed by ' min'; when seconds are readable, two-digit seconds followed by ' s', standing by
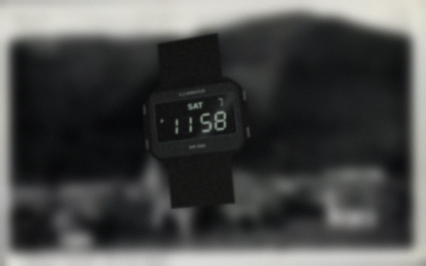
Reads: 11 h 58 min
